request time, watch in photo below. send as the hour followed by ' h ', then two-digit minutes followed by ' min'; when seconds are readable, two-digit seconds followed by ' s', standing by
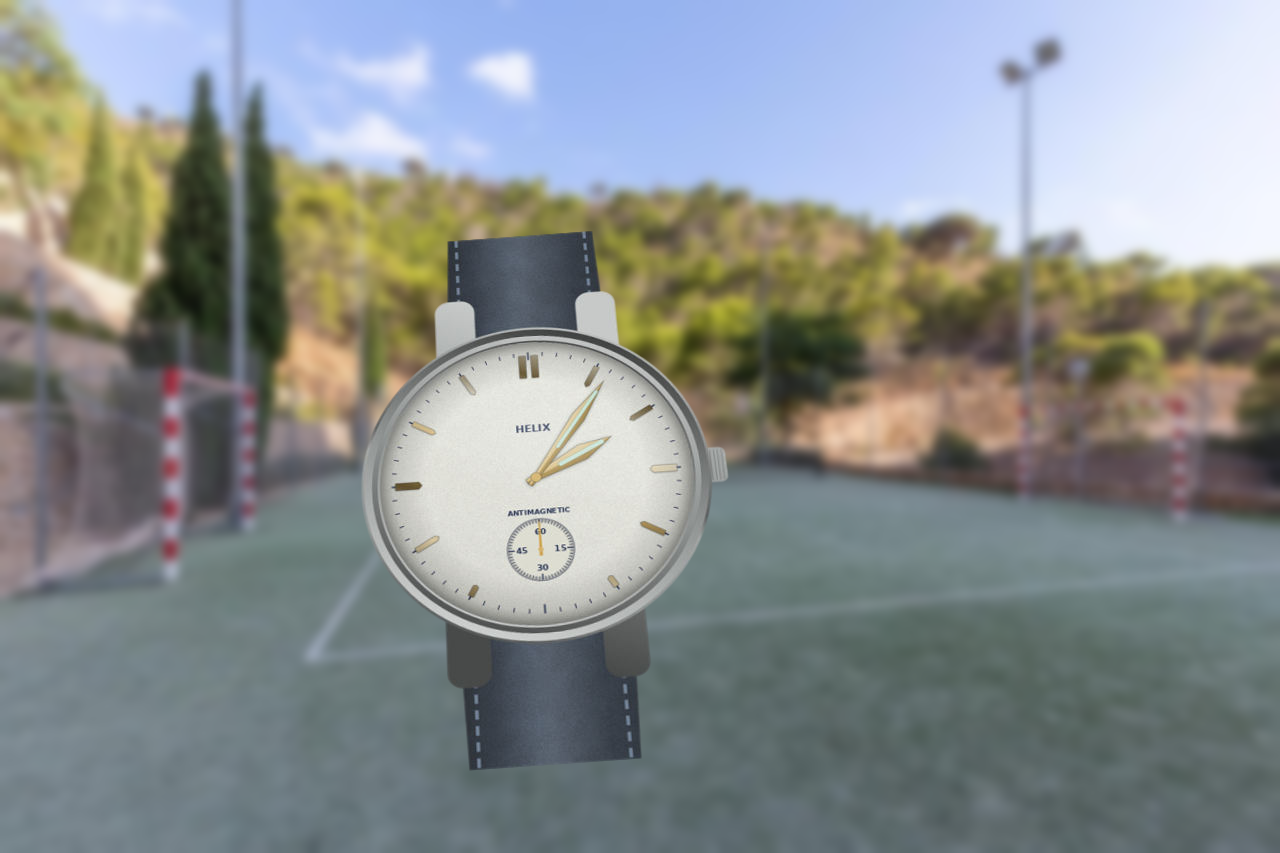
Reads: 2 h 06 min
